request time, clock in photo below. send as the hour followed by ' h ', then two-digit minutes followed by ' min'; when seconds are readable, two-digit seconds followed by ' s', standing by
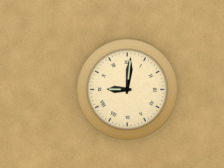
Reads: 9 h 01 min
